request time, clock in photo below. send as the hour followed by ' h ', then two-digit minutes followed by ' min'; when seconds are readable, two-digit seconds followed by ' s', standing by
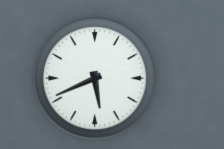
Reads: 5 h 41 min
